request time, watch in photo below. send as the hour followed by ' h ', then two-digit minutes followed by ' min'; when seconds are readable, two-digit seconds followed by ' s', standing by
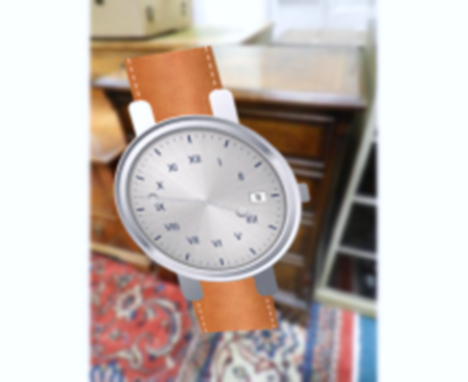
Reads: 3 h 47 min
